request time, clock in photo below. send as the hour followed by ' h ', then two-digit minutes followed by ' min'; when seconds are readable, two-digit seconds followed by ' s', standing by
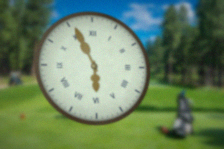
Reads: 5 h 56 min
